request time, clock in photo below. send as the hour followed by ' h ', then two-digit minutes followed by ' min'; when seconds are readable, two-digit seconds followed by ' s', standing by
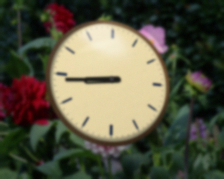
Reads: 8 h 44 min
